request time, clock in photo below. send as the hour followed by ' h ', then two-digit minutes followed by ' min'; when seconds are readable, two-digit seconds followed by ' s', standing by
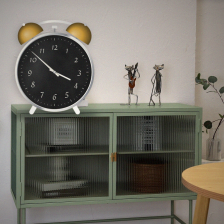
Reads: 3 h 52 min
